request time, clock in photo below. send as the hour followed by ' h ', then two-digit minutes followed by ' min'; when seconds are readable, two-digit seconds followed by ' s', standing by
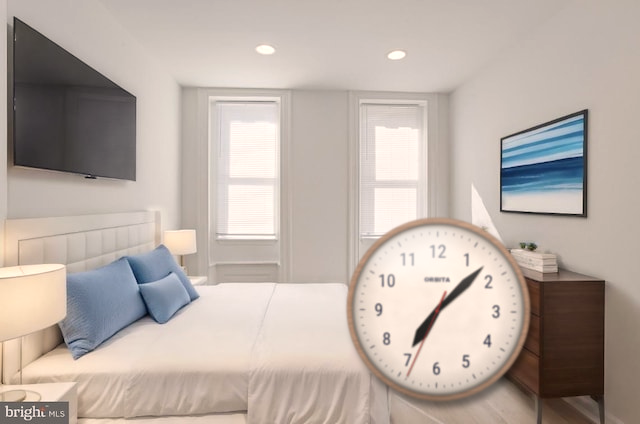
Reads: 7 h 07 min 34 s
